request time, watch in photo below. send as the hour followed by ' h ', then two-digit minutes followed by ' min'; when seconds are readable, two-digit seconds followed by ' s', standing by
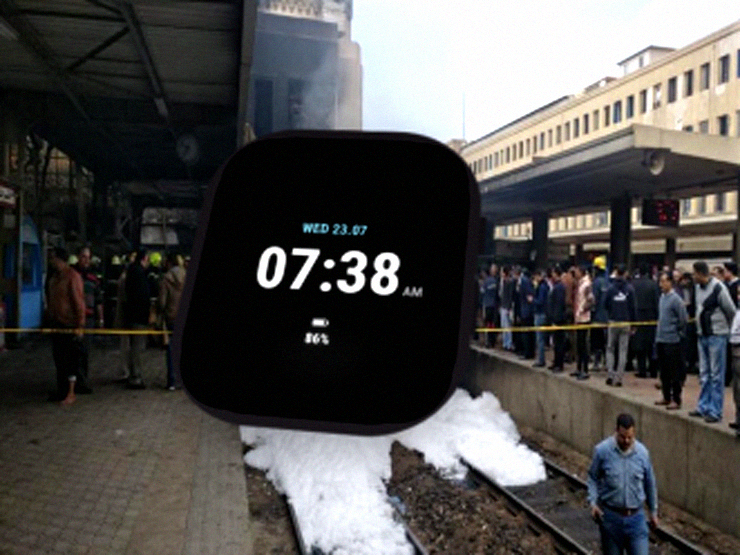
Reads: 7 h 38 min
